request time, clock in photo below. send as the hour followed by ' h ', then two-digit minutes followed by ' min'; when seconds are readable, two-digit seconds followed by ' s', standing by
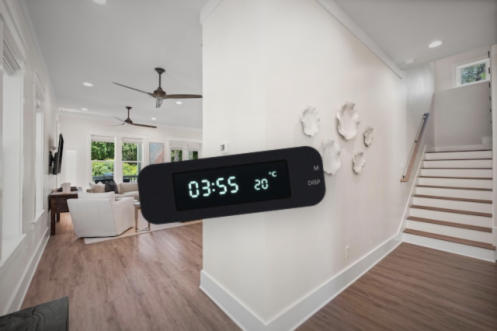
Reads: 3 h 55 min
